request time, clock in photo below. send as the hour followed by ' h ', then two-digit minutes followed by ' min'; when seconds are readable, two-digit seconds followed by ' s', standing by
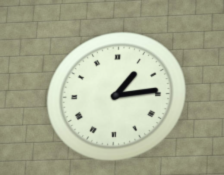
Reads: 1 h 14 min
